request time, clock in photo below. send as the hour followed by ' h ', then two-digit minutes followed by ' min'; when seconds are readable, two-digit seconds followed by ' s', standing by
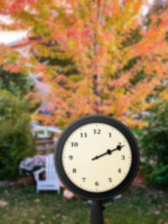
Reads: 2 h 11 min
